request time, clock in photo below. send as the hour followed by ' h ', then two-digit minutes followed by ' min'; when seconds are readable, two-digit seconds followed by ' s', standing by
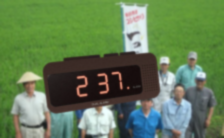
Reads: 2 h 37 min
